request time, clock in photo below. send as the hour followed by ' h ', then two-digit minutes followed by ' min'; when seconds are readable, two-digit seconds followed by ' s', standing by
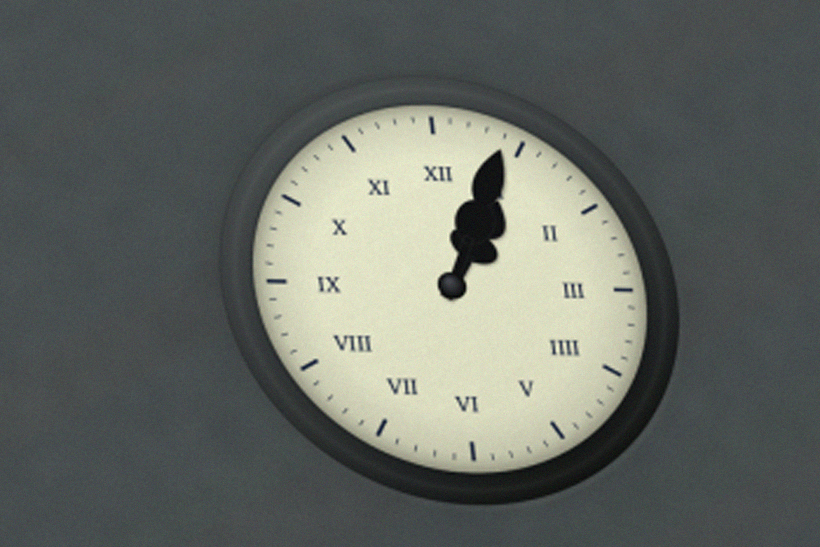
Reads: 1 h 04 min
